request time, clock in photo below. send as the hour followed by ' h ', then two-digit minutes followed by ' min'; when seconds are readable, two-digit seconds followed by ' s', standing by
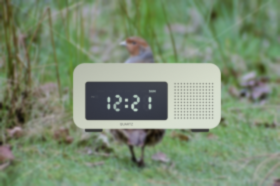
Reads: 12 h 21 min
